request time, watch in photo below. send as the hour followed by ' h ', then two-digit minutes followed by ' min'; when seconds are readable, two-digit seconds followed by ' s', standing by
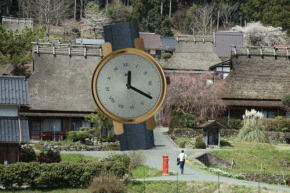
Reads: 12 h 21 min
